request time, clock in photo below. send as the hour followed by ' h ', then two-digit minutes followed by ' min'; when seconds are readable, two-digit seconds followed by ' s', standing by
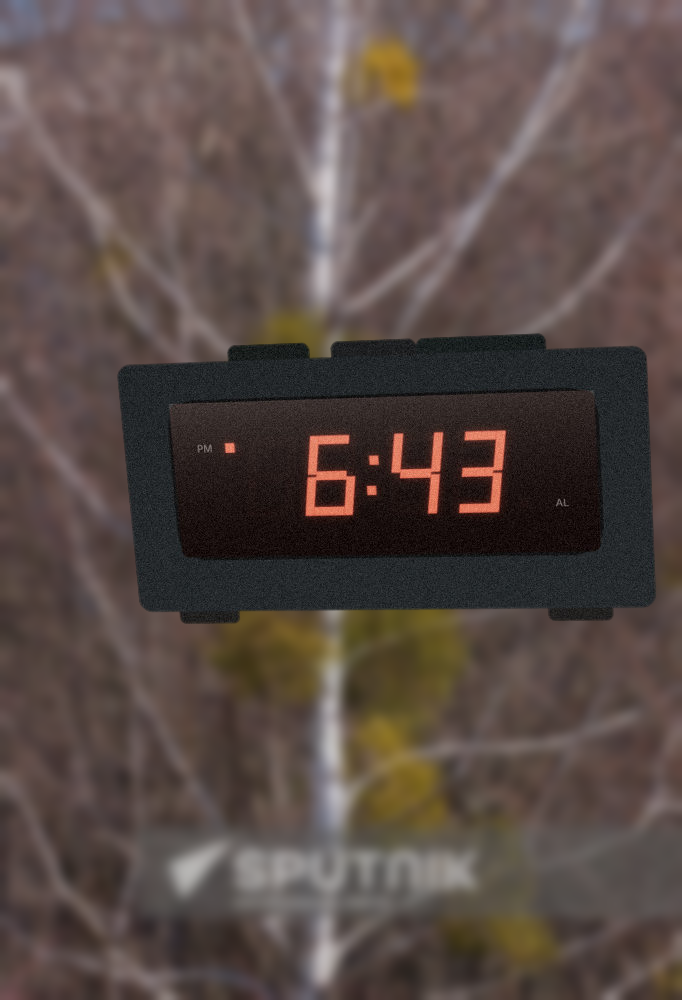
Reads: 6 h 43 min
